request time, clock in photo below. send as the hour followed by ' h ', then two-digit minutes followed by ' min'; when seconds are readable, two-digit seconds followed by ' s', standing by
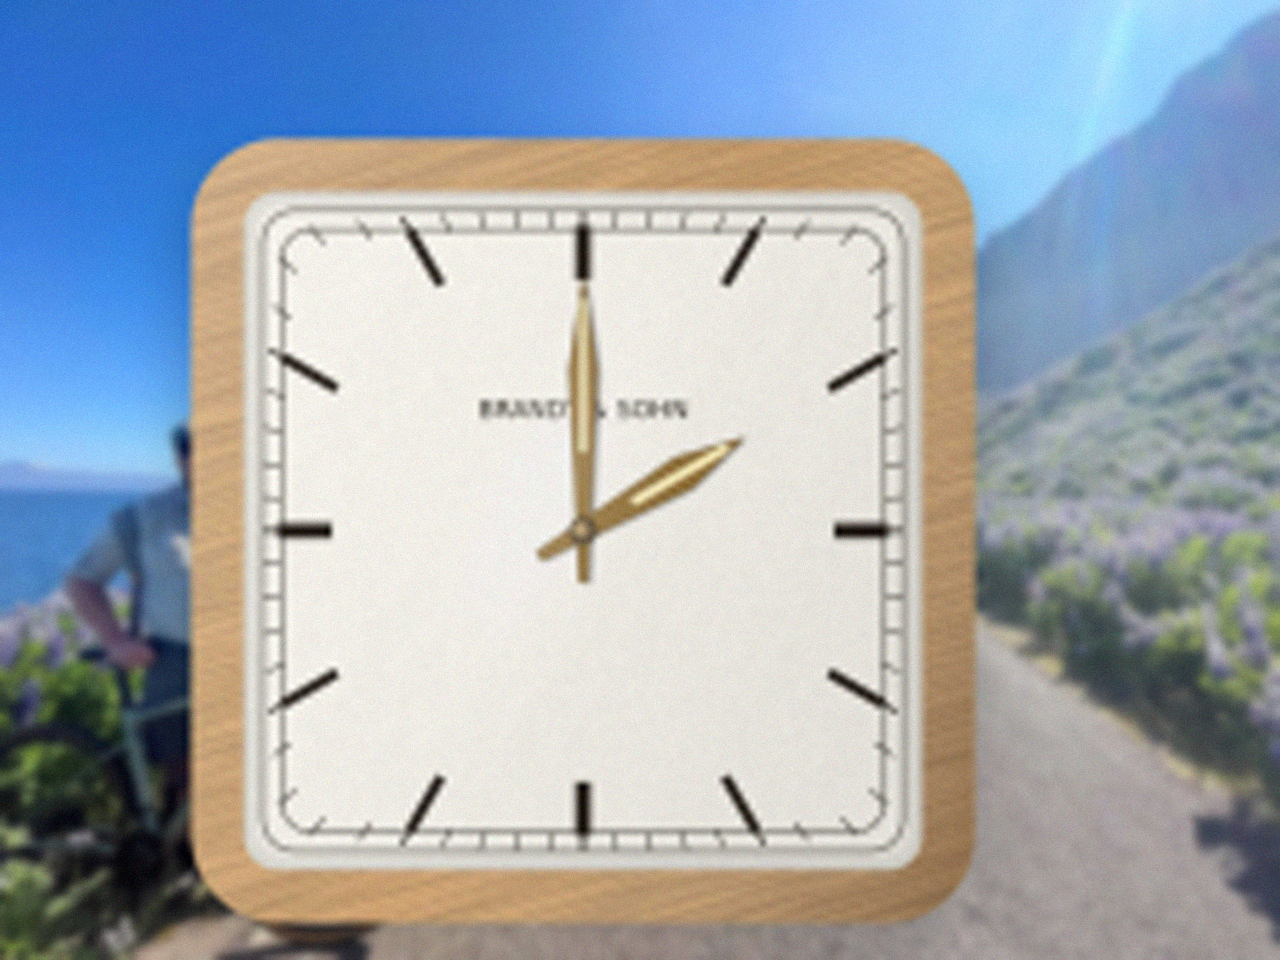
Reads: 2 h 00 min
